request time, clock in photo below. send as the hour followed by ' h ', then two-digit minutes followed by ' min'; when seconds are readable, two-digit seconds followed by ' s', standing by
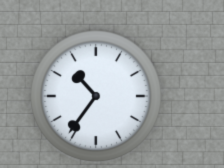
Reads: 10 h 36 min
